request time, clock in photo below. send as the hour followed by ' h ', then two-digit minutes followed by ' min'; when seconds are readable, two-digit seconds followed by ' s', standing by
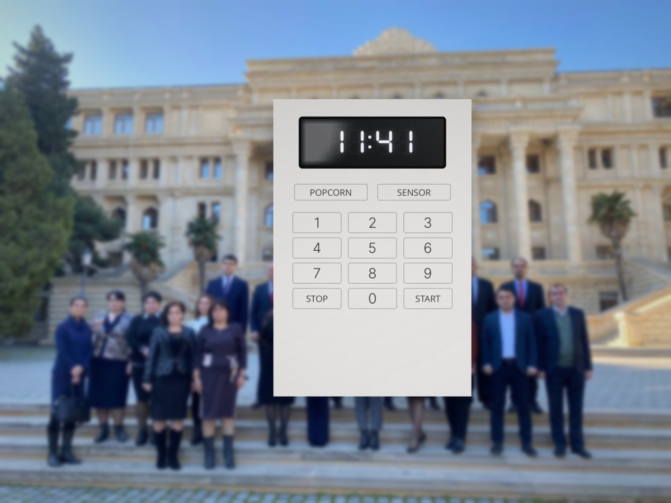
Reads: 11 h 41 min
